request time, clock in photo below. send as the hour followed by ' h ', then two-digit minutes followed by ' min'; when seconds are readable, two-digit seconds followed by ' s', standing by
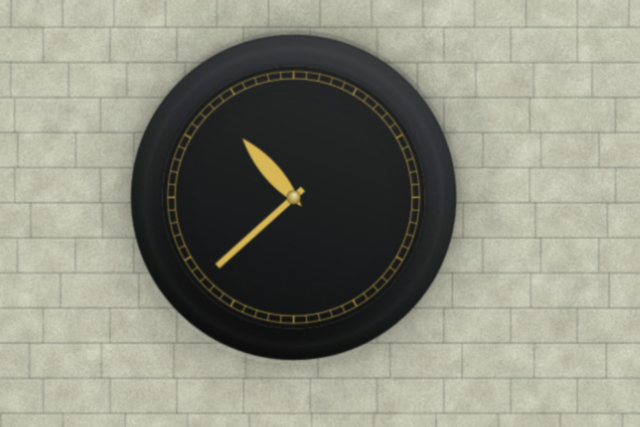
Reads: 10 h 38 min
